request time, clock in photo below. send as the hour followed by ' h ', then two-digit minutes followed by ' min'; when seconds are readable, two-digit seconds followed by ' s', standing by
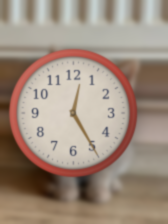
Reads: 12 h 25 min
